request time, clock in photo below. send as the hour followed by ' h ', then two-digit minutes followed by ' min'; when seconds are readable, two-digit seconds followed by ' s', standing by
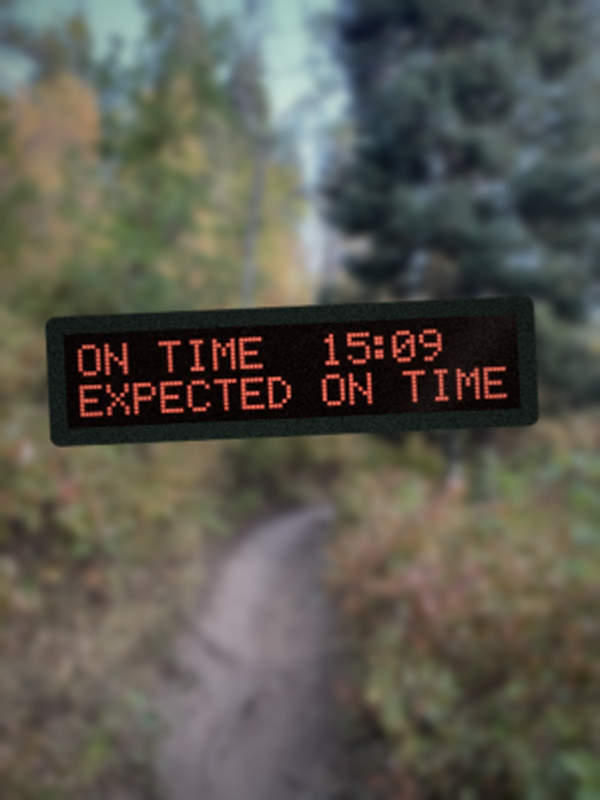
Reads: 15 h 09 min
